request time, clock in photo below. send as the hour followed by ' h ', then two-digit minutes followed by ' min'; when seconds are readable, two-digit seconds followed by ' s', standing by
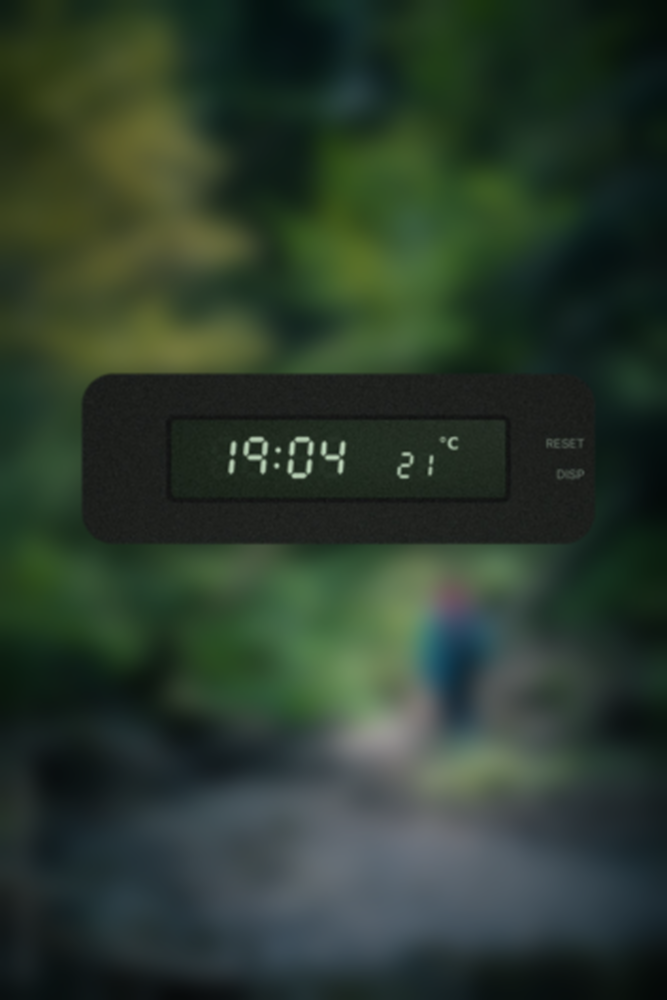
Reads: 19 h 04 min
